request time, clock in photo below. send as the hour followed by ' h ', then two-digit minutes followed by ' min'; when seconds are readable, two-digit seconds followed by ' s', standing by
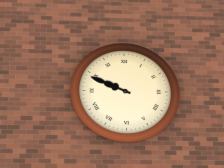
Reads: 9 h 49 min
